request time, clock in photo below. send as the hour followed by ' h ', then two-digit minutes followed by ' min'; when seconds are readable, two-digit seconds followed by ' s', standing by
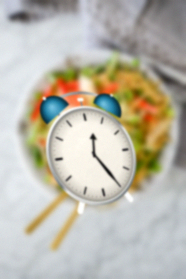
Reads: 12 h 25 min
